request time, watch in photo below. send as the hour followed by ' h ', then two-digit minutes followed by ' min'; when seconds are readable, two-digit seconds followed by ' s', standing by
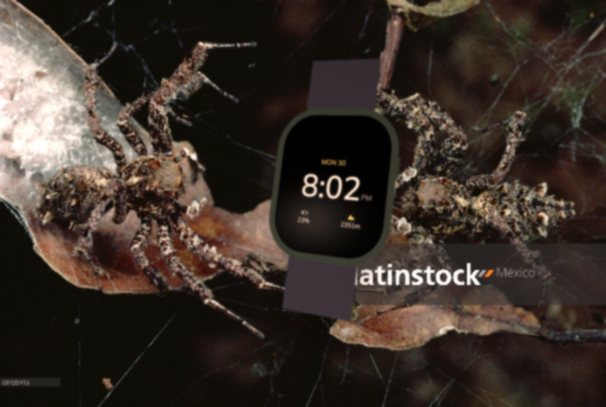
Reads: 8 h 02 min
